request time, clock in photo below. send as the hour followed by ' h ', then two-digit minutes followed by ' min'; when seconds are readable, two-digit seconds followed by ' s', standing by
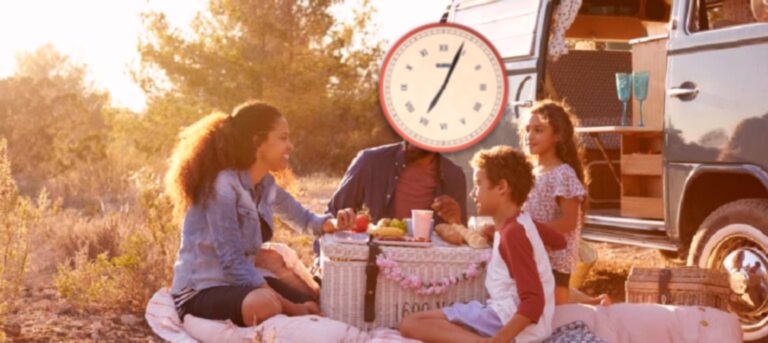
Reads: 7 h 04 min
